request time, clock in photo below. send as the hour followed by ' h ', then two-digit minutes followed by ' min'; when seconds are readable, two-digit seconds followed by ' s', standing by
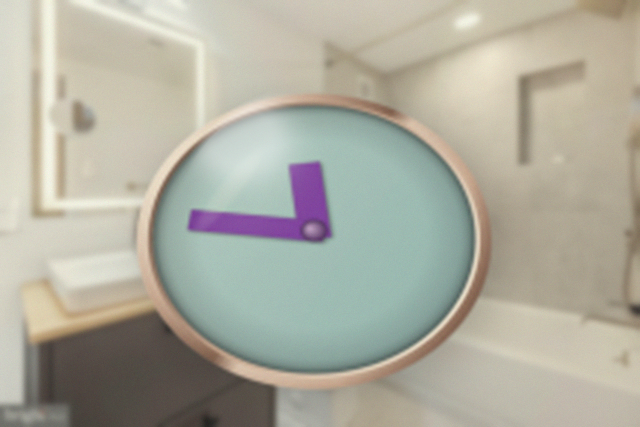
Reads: 11 h 46 min
